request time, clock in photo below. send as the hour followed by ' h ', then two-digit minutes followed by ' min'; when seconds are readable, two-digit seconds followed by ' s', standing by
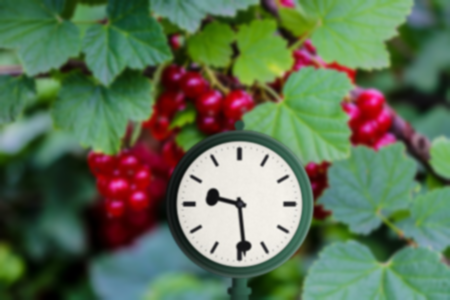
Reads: 9 h 29 min
